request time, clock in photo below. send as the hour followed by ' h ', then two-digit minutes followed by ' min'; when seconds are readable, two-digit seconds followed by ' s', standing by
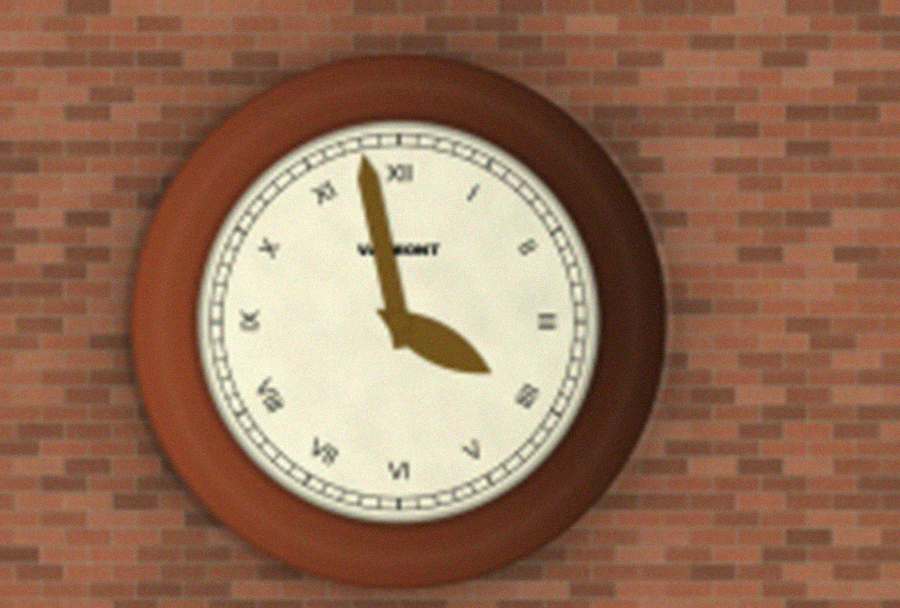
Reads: 3 h 58 min
